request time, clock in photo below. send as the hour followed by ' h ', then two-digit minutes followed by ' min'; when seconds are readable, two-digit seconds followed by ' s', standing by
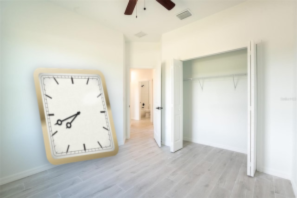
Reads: 7 h 42 min
